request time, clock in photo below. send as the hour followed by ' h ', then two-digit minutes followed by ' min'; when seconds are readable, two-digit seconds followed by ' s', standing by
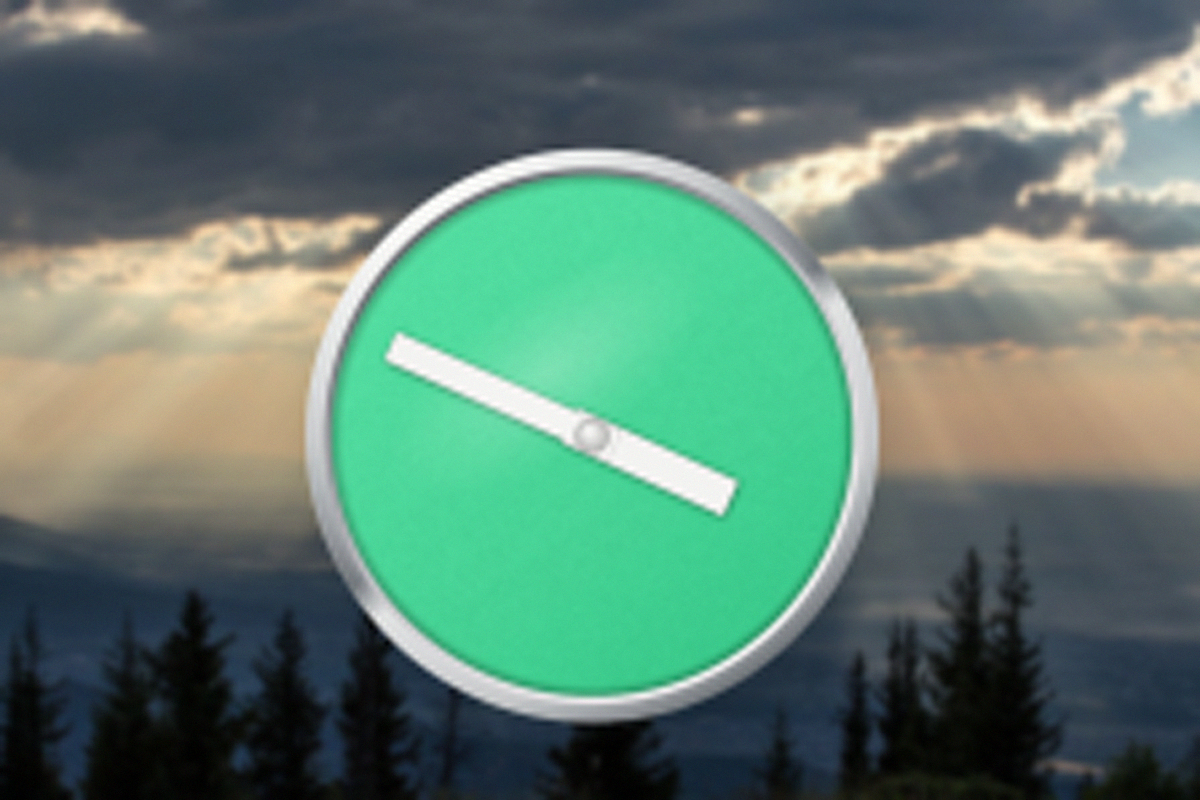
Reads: 3 h 49 min
